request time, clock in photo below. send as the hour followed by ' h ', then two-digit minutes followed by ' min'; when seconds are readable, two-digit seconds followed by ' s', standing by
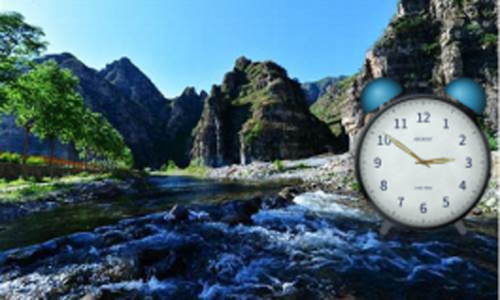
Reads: 2 h 51 min
